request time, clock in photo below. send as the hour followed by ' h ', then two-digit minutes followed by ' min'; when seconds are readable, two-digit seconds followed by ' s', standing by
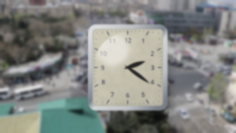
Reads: 2 h 21 min
